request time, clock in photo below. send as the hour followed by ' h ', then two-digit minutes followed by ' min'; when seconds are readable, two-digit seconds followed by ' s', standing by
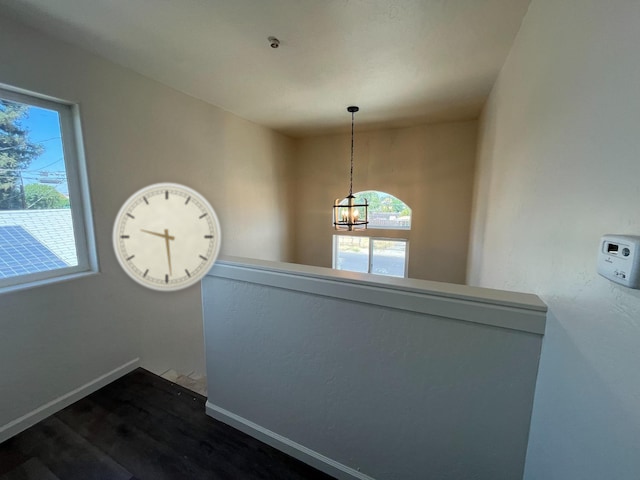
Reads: 9 h 29 min
